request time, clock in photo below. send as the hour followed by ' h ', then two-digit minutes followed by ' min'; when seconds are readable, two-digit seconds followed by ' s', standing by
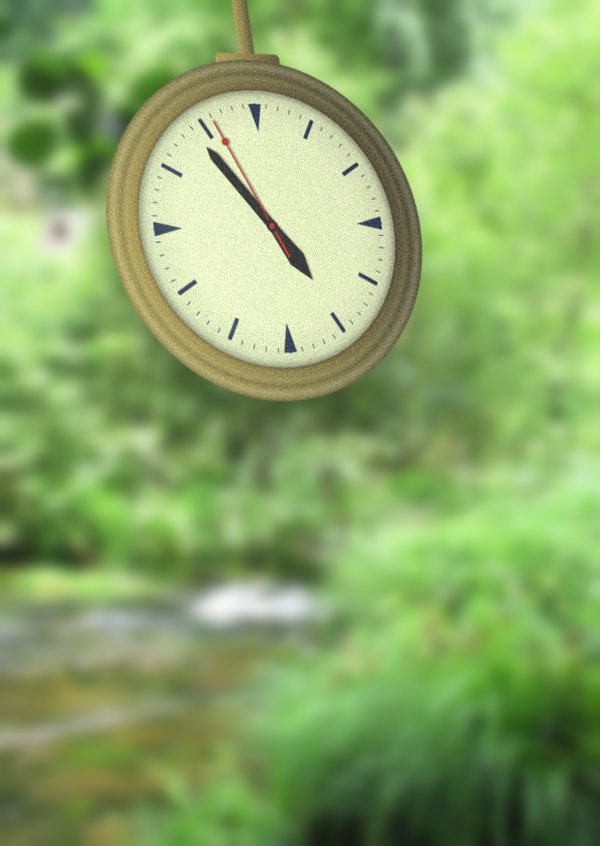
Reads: 4 h 53 min 56 s
